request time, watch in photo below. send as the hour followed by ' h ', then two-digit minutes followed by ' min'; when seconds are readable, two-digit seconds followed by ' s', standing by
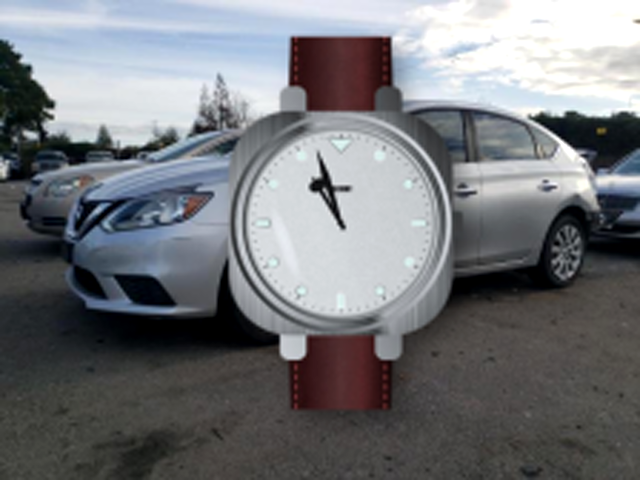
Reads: 10 h 57 min
